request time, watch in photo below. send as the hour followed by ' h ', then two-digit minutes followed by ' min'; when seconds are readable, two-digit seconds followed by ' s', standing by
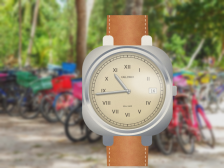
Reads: 10 h 44 min
